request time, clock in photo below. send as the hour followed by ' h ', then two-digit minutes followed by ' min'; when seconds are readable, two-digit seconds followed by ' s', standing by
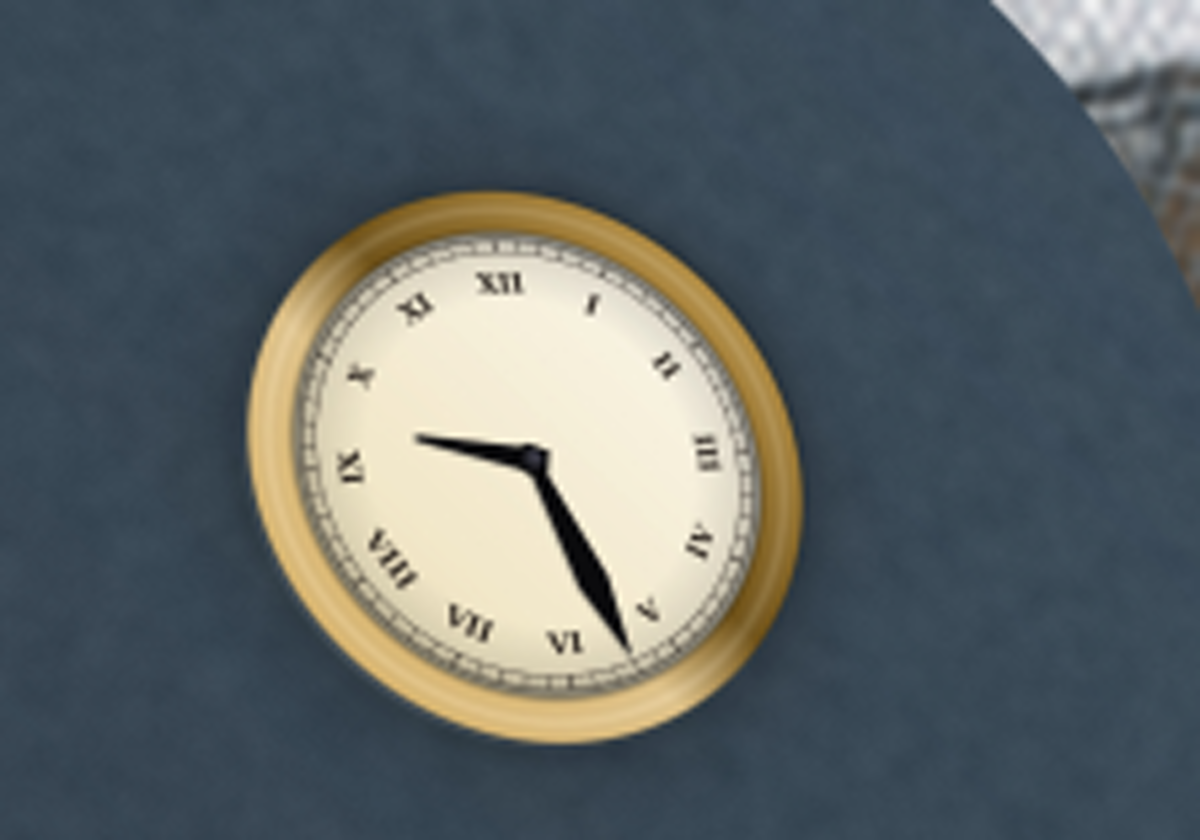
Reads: 9 h 27 min
